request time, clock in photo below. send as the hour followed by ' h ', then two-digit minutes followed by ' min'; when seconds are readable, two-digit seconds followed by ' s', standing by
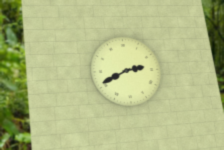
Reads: 2 h 41 min
